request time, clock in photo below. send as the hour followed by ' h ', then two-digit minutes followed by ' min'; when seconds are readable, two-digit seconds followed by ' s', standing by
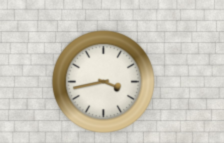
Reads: 3 h 43 min
